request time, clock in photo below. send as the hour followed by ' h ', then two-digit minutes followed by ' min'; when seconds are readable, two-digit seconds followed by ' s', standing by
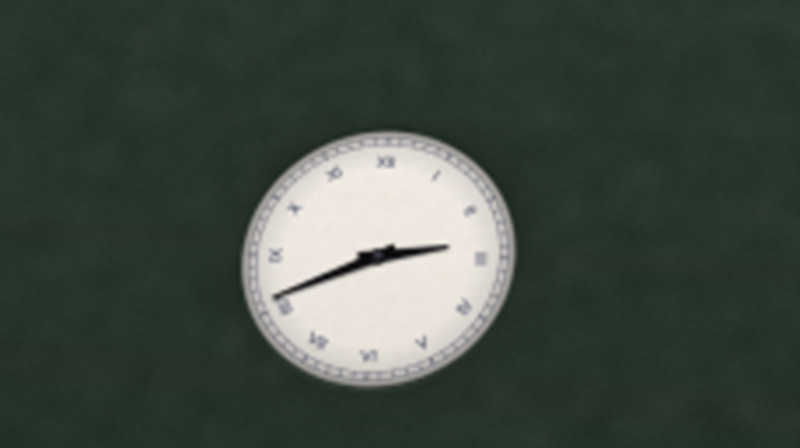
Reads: 2 h 41 min
